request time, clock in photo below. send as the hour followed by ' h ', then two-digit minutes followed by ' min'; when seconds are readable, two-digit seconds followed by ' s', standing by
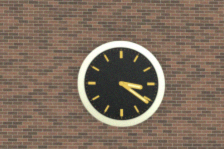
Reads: 3 h 21 min
